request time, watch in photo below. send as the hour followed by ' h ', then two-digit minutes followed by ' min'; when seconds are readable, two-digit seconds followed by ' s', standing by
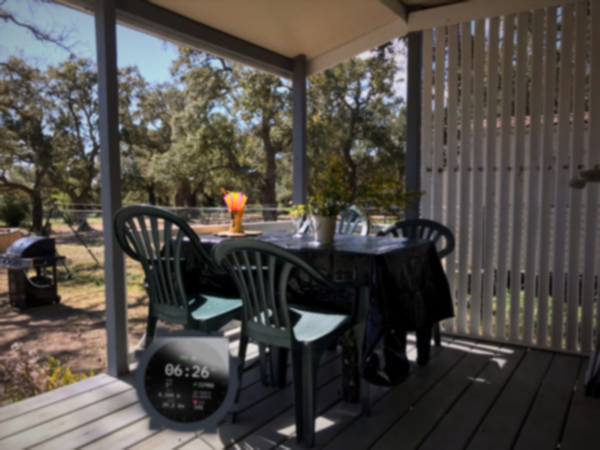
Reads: 6 h 26 min
